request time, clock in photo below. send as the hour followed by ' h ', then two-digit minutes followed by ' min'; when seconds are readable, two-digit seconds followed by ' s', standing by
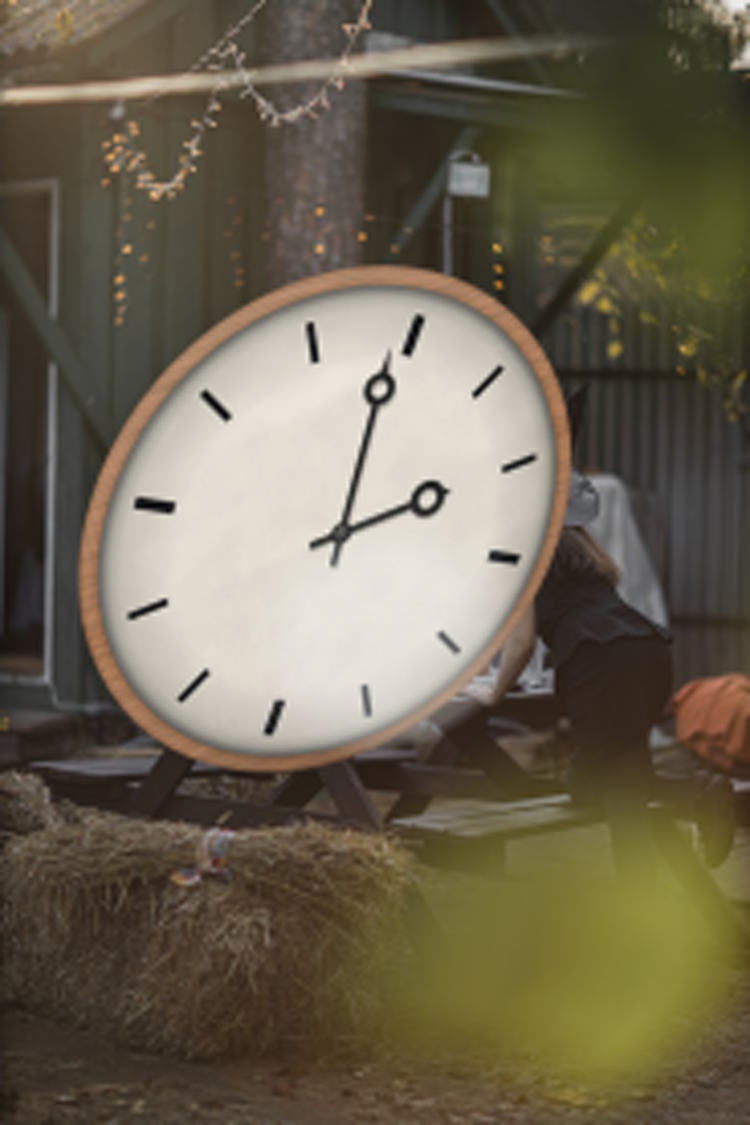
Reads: 1 h 59 min
